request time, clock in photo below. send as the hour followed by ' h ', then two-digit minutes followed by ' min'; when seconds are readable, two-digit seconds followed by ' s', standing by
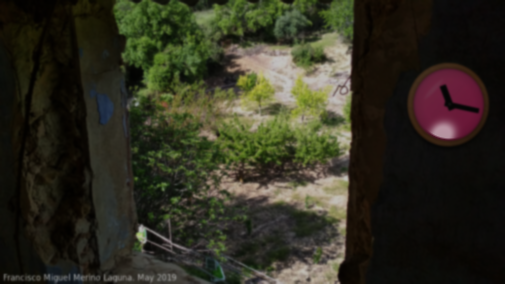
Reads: 11 h 17 min
